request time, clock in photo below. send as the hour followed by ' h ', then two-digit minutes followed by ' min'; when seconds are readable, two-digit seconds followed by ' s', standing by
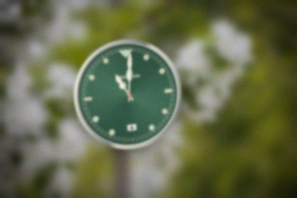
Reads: 11 h 01 min
